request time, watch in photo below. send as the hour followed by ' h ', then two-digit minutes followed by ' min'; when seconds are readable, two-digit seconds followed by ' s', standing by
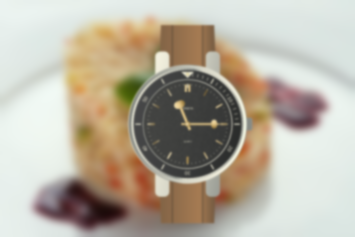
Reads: 11 h 15 min
